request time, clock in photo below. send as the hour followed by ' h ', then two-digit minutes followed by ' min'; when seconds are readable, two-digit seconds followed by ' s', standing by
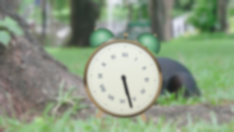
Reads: 5 h 27 min
